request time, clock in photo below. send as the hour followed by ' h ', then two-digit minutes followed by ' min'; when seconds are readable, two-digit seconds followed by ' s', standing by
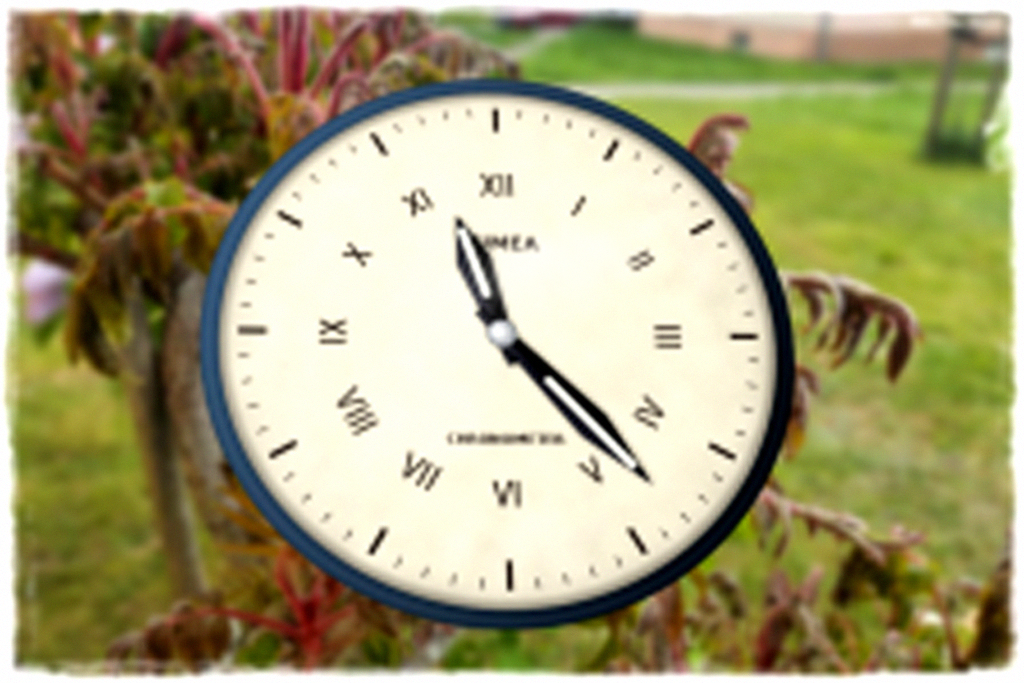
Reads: 11 h 23 min
